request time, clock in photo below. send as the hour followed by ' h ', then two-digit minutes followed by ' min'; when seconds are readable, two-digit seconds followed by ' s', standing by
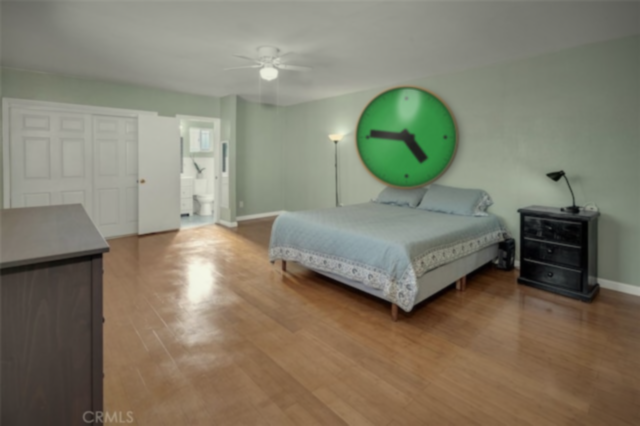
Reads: 4 h 46 min
